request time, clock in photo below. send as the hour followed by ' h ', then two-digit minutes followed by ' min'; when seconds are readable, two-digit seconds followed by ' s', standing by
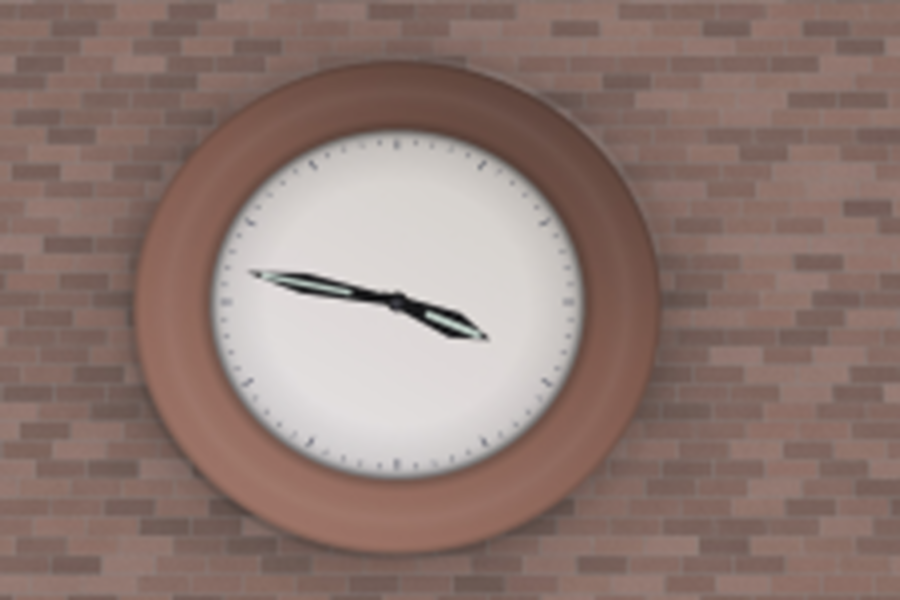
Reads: 3 h 47 min
